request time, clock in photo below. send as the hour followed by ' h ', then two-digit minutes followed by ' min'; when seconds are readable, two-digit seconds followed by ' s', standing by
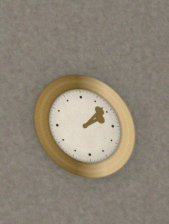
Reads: 2 h 08 min
